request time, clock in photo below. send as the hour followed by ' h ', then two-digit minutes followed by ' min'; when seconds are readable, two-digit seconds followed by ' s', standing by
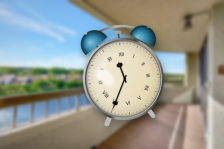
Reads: 11 h 35 min
